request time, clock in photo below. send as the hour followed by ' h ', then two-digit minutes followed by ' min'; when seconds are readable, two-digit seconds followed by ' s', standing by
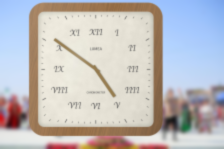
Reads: 4 h 51 min
